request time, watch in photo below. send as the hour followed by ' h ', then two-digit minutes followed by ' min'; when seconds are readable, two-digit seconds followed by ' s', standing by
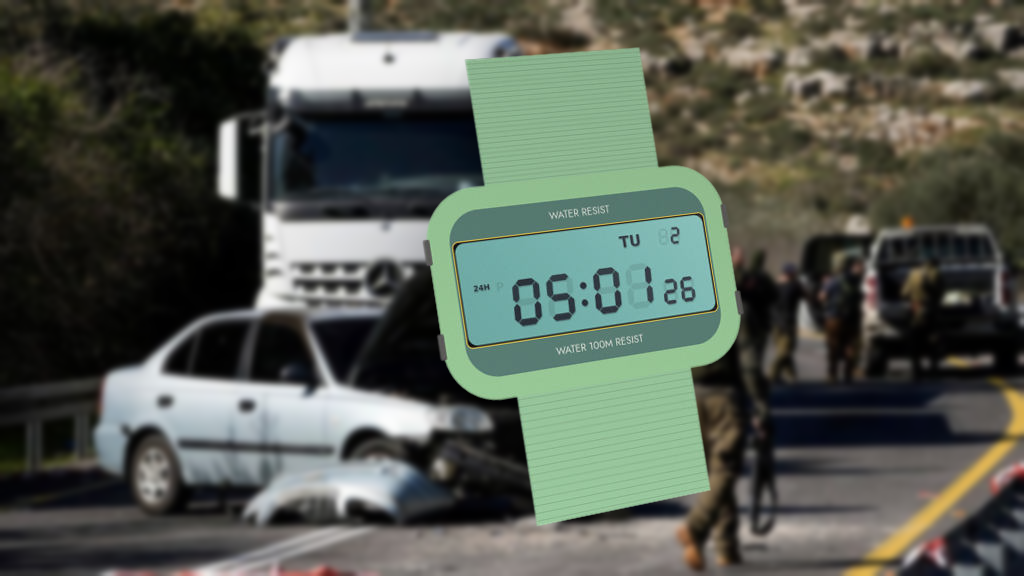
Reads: 5 h 01 min 26 s
